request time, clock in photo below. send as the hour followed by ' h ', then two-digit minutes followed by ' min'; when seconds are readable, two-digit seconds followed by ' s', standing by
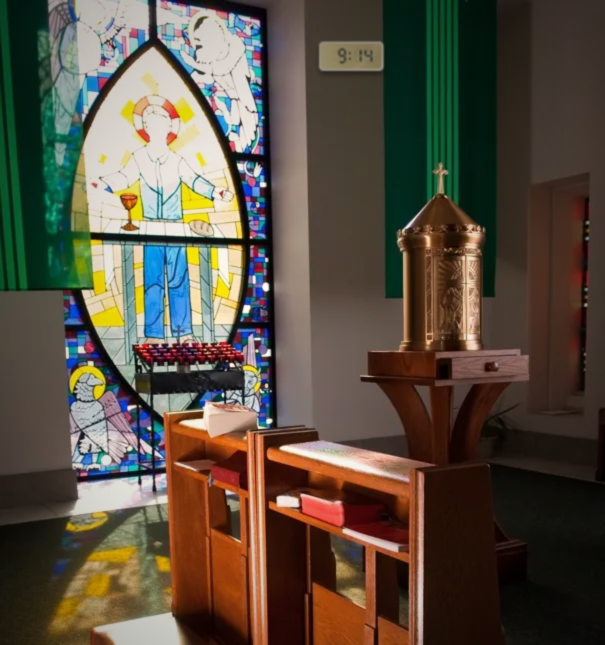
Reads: 9 h 14 min
